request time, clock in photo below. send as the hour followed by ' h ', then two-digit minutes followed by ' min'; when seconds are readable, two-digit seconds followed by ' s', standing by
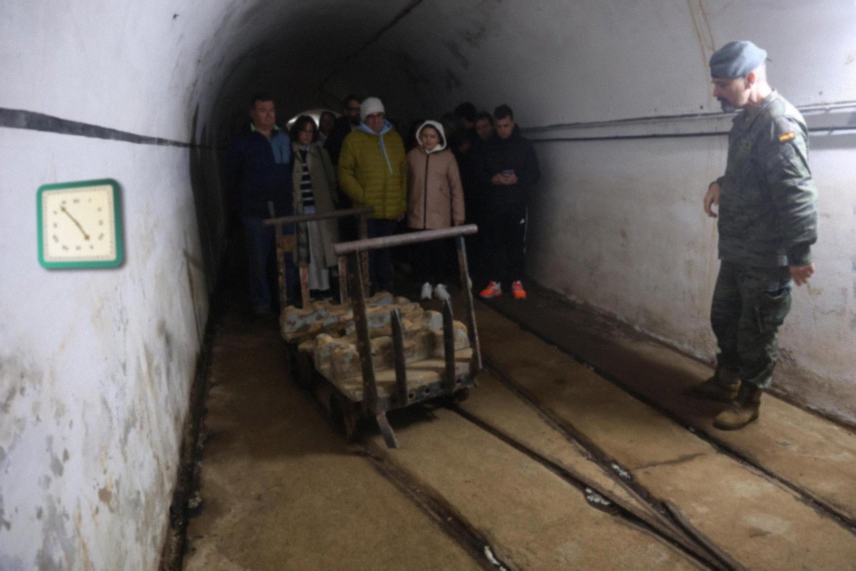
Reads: 4 h 53 min
